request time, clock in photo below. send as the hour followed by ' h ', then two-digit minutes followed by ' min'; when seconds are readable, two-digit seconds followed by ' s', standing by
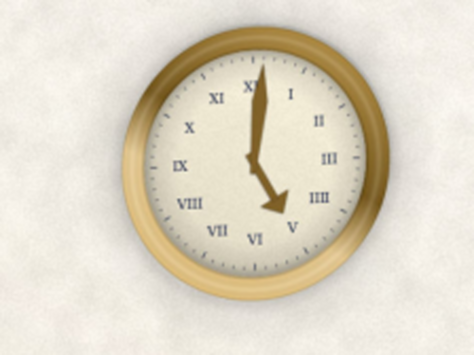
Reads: 5 h 01 min
